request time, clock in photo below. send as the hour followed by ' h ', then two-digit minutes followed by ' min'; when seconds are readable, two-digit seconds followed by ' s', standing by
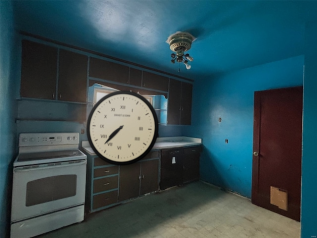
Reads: 7 h 37 min
